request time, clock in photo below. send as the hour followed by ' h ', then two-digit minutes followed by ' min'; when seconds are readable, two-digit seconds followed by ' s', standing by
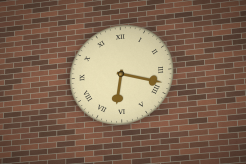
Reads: 6 h 18 min
